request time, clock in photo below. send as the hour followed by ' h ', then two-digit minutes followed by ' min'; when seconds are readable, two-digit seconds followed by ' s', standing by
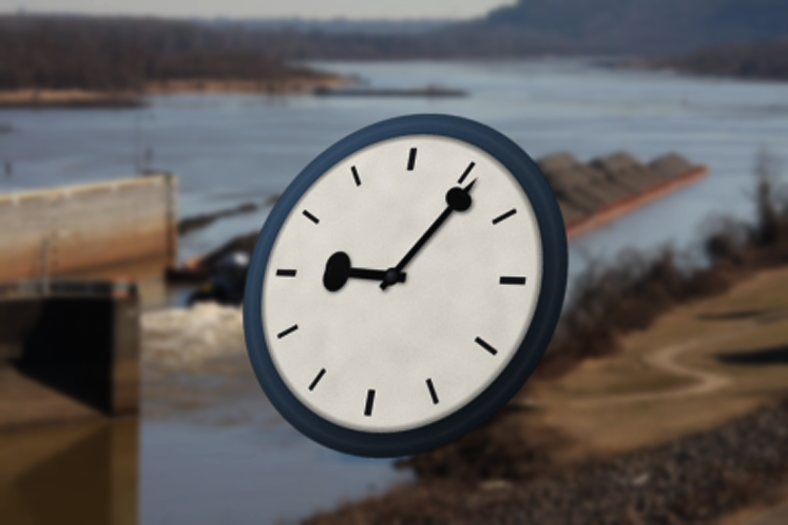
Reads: 9 h 06 min
